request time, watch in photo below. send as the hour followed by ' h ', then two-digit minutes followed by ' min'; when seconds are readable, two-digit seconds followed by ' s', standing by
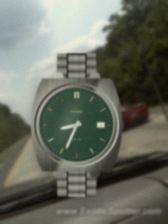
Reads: 8 h 34 min
